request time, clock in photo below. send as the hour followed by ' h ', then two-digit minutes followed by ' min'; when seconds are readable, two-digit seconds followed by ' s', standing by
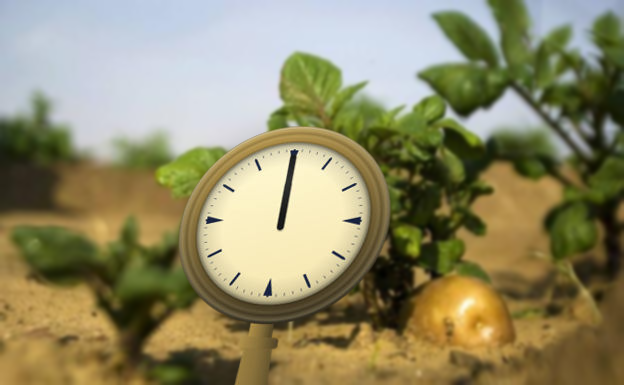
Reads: 12 h 00 min
